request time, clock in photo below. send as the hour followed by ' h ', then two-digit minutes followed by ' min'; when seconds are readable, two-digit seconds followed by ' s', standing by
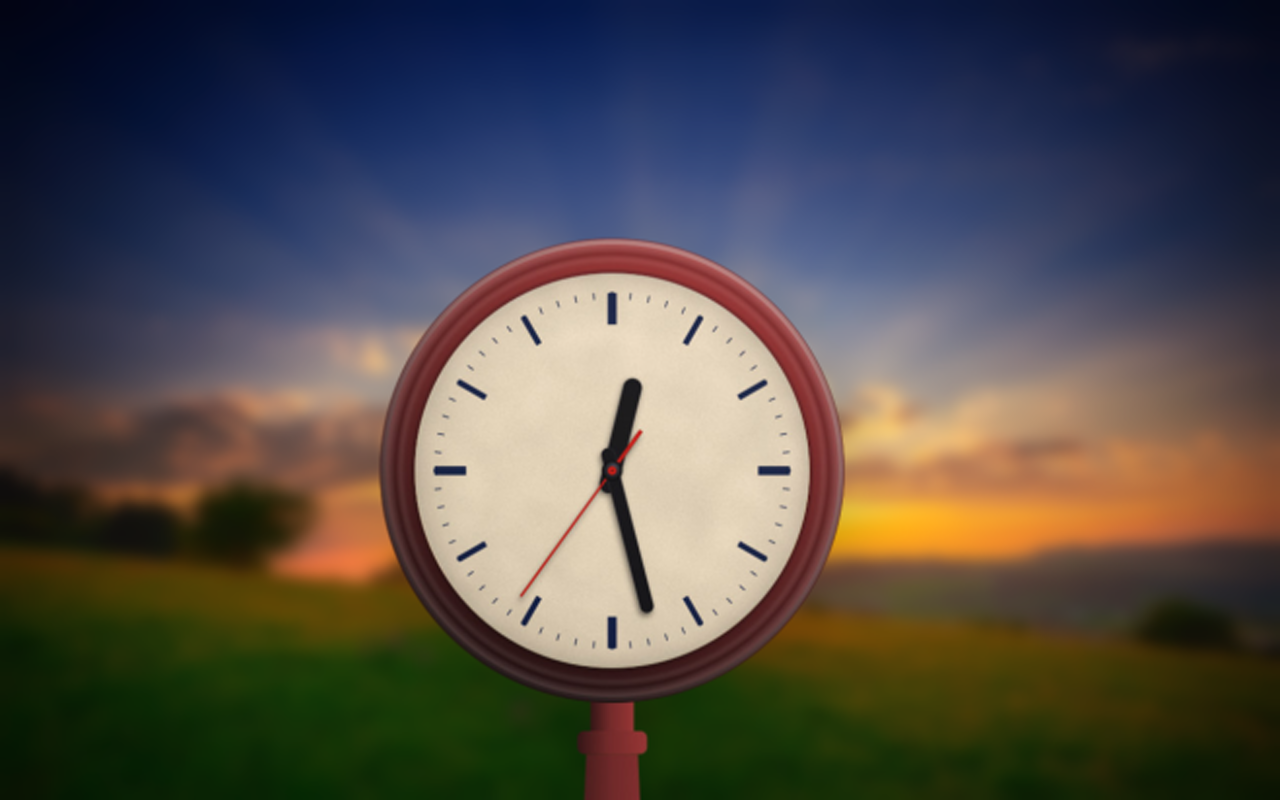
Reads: 12 h 27 min 36 s
